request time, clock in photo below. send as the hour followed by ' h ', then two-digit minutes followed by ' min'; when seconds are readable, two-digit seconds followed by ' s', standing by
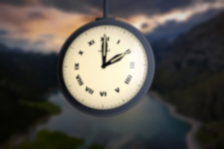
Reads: 2 h 00 min
